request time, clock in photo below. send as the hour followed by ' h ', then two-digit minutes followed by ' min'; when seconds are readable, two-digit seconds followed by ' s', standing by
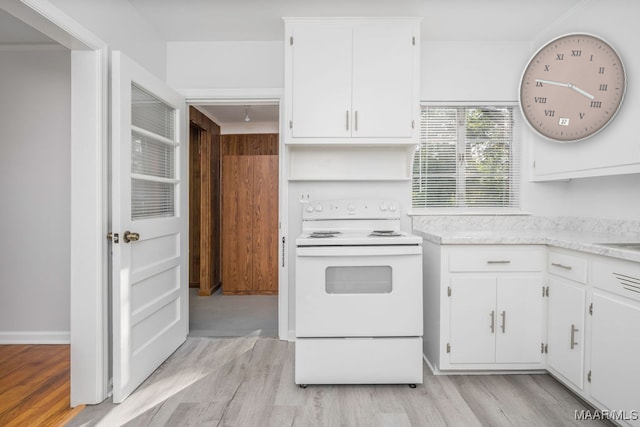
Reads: 3 h 46 min
